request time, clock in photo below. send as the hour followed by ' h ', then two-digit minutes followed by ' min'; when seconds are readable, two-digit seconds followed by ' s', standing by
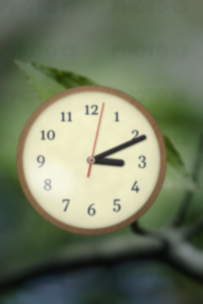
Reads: 3 h 11 min 02 s
